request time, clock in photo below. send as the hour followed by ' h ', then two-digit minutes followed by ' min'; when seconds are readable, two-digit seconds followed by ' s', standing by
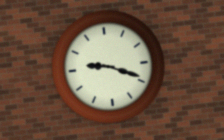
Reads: 9 h 19 min
